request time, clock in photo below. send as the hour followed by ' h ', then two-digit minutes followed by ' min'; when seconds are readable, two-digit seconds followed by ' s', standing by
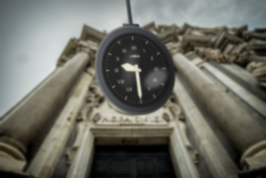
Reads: 9 h 30 min
